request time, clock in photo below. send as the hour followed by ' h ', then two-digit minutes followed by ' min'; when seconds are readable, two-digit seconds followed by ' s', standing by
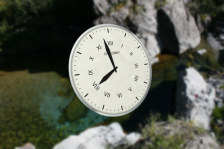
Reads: 7 h 58 min
